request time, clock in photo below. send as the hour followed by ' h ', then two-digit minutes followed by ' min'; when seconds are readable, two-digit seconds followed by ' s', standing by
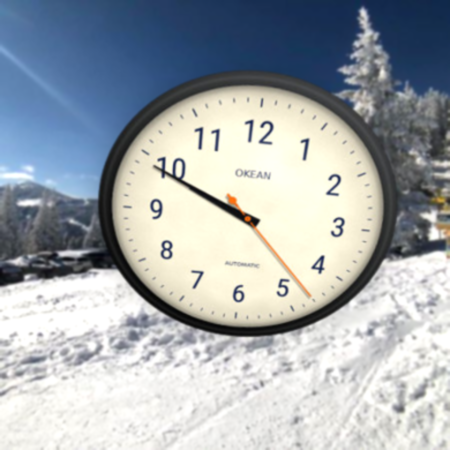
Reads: 9 h 49 min 23 s
